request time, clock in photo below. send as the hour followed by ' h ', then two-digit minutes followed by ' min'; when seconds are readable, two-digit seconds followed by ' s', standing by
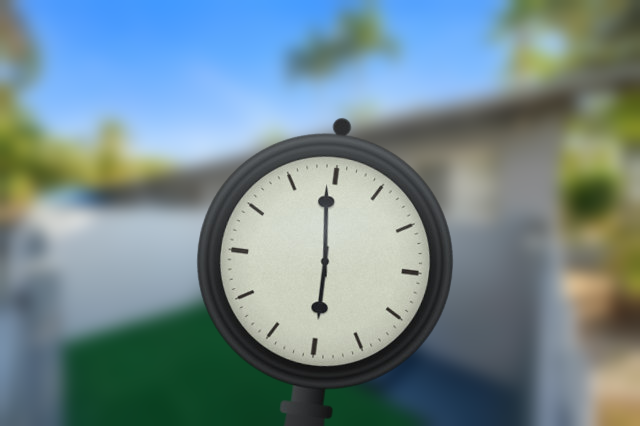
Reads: 5 h 59 min
